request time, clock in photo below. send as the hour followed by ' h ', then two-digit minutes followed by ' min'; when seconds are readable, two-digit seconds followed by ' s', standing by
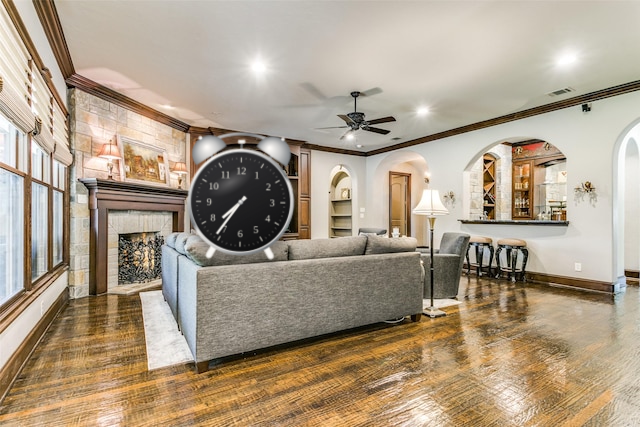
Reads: 7 h 36 min
